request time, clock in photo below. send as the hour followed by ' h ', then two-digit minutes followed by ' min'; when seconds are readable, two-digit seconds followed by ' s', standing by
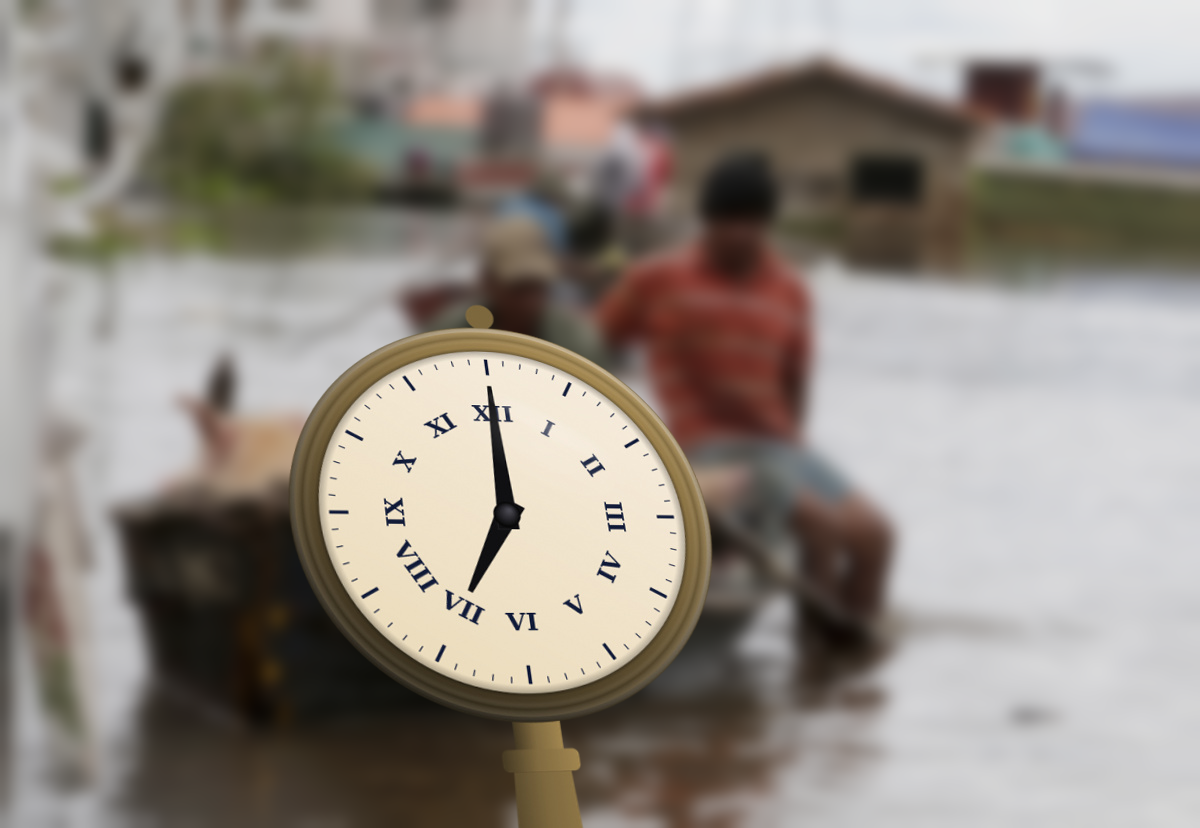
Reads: 7 h 00 min
